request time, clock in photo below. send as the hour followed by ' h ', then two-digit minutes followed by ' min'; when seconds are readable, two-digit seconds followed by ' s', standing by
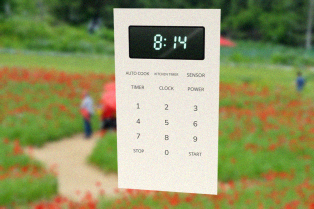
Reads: 8 h 14 min
